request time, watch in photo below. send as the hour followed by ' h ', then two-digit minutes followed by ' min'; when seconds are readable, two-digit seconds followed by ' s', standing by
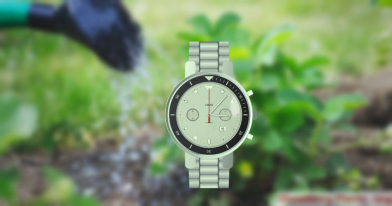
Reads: 3 h 07 min
